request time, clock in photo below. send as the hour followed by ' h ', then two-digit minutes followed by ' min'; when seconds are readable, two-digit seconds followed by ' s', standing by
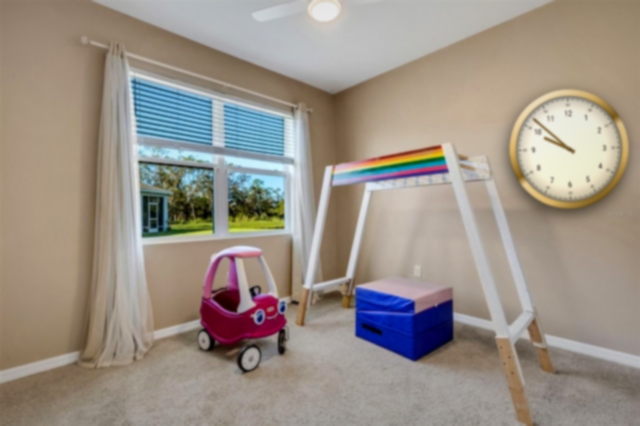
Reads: 9 h 52 min
